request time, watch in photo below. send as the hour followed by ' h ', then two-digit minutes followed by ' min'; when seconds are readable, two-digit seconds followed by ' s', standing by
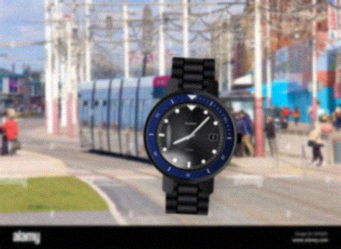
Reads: 8 h 07 min
